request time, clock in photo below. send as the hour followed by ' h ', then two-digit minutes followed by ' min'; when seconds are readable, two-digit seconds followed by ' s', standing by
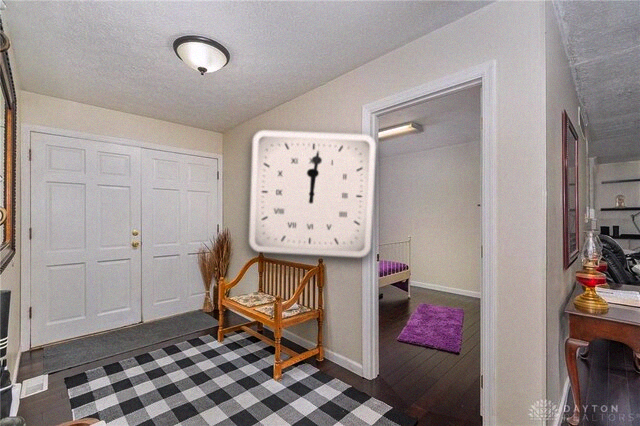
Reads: 12 h 01 min
